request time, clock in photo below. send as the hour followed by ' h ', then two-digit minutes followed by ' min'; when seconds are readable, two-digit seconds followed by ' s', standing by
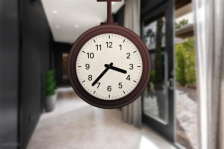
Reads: 3 h 37 min
